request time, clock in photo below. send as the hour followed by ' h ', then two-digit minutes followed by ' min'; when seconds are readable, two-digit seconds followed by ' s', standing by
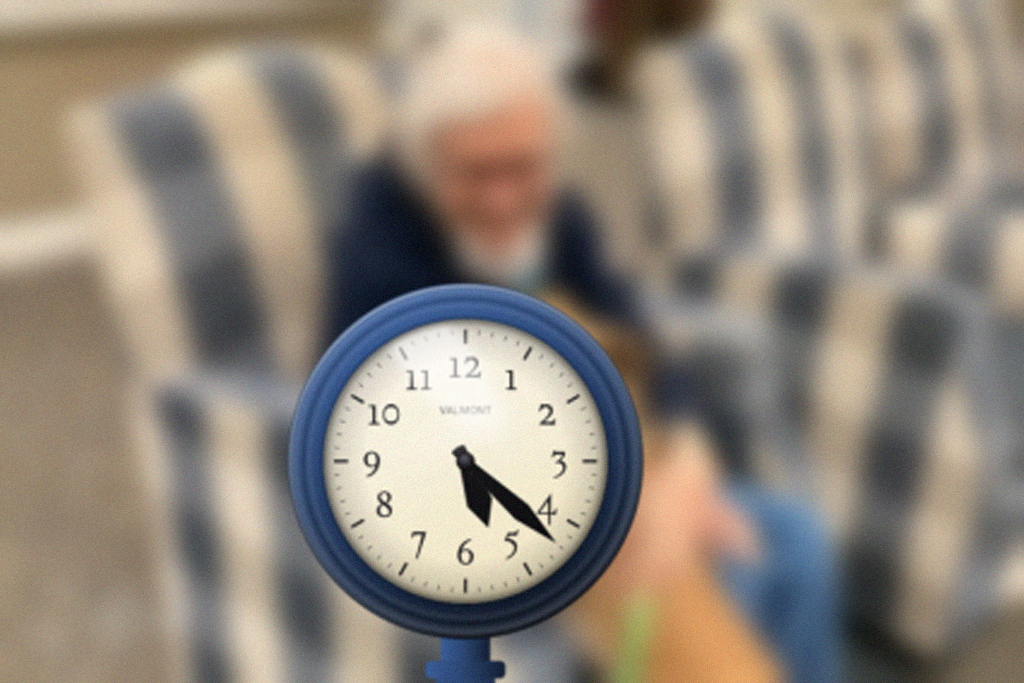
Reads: 5 h 22 min
